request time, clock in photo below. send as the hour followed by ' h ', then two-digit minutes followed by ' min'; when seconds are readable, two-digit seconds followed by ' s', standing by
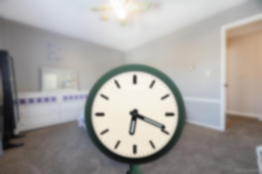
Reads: 6 h 19 min
